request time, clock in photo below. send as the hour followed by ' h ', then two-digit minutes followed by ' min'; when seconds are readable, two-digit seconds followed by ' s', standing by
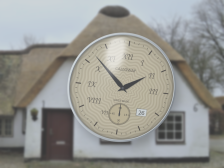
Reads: 1 h 52 min
